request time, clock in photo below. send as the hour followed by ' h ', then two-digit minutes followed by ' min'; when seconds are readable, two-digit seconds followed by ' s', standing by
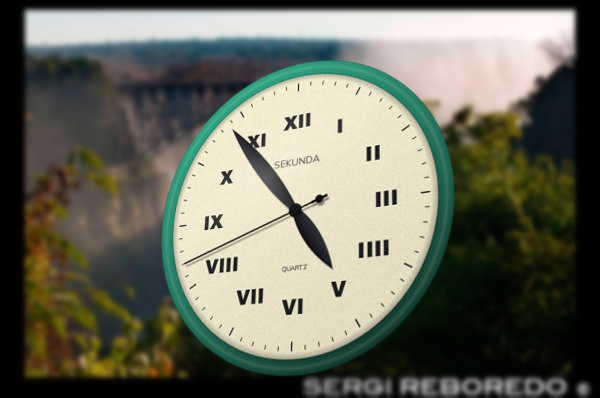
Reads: 4 h 53 min 42 s
